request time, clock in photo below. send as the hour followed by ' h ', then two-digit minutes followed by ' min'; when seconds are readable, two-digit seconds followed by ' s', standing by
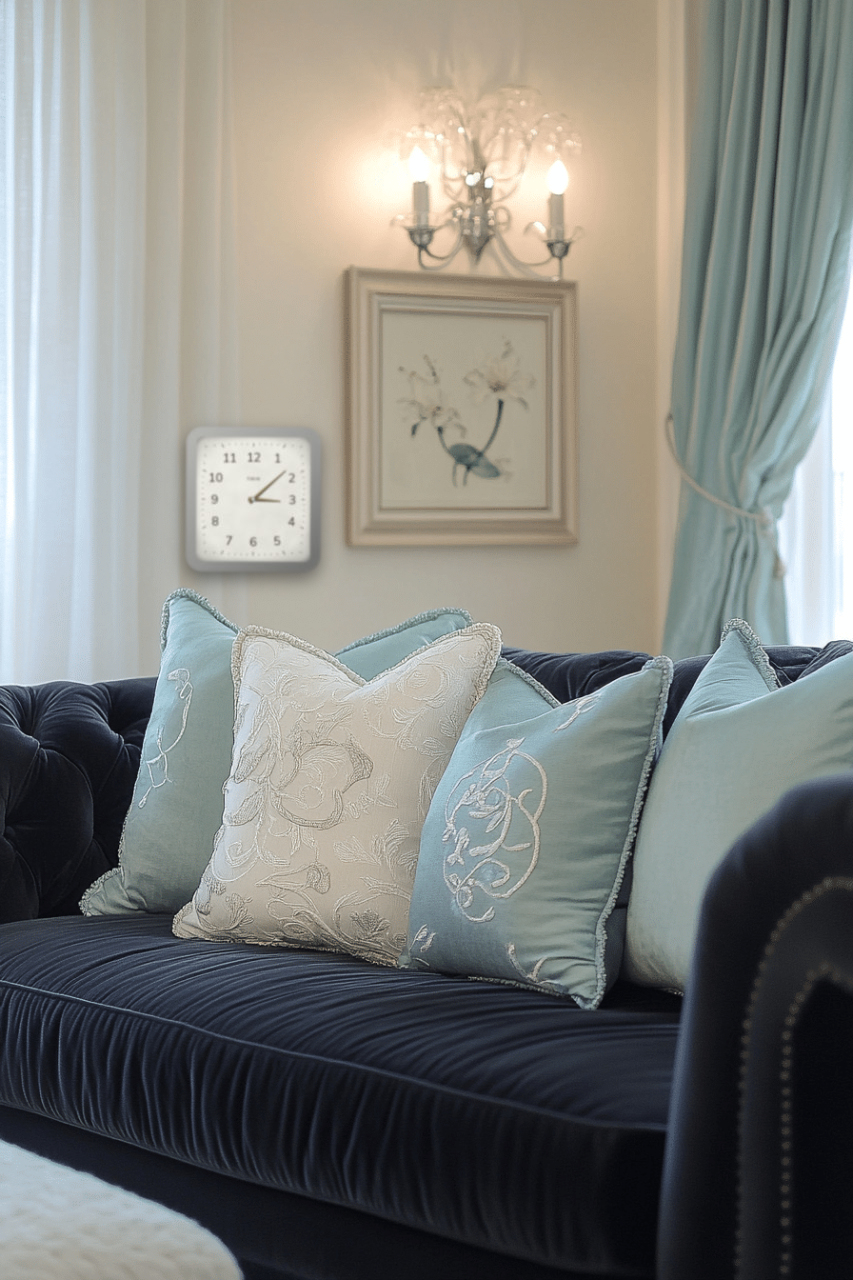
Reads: 3 h 08 min
